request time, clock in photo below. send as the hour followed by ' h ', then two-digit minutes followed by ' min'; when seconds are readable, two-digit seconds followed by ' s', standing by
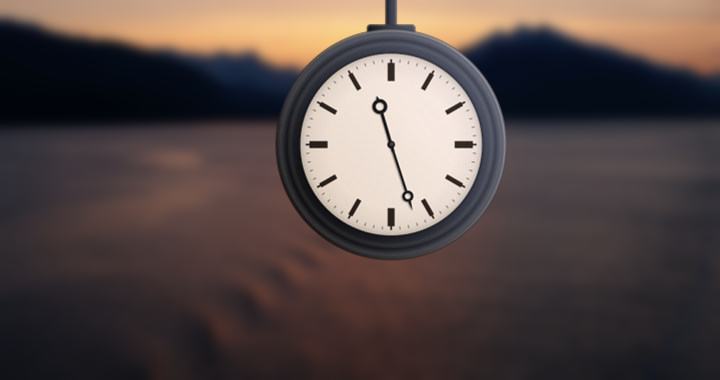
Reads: 11 h 27 min
